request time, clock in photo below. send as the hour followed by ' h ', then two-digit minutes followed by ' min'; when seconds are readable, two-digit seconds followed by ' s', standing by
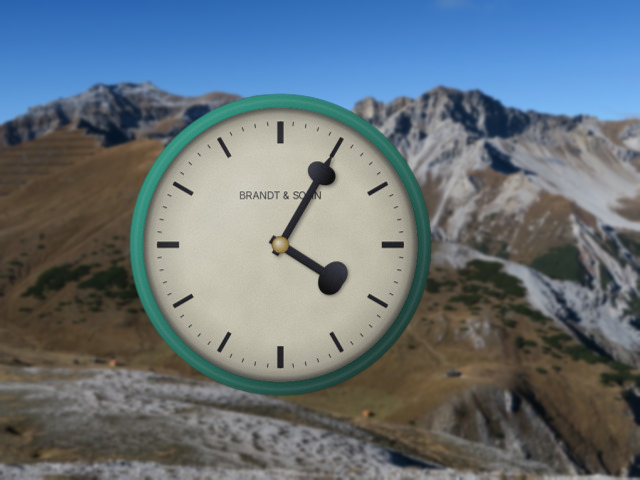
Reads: 4 h 05 min
